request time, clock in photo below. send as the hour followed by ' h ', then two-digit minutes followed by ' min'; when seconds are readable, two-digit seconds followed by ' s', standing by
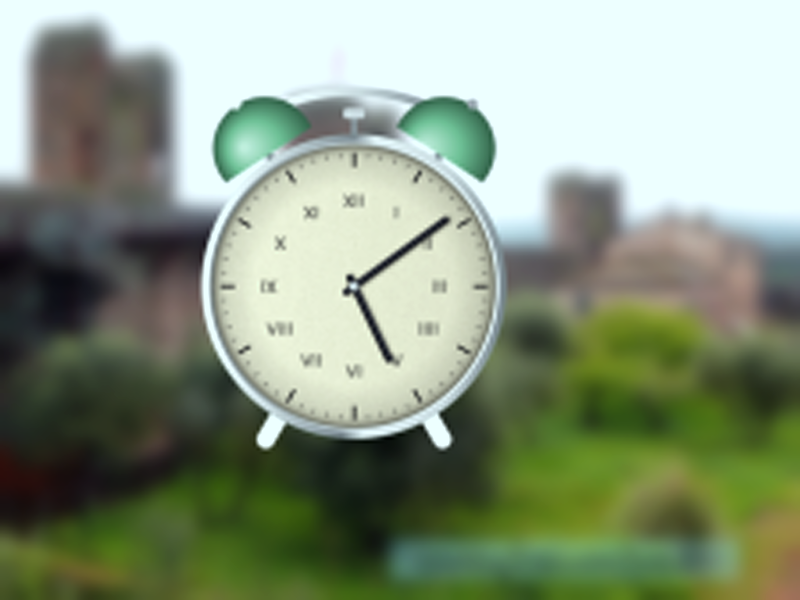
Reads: 5 h 09 min
